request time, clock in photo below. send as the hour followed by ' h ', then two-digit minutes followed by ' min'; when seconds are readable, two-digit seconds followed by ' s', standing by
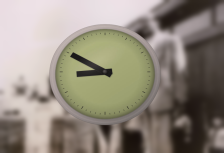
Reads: 8 h 50 min
